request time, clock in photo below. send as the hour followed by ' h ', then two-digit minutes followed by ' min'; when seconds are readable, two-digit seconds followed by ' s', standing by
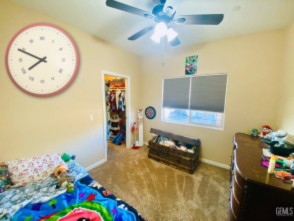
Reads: 7 h 49 min
